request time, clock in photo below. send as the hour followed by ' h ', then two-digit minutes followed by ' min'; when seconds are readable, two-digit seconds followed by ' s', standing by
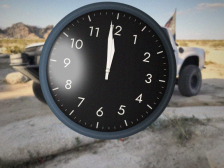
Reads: 11 h 59 min
